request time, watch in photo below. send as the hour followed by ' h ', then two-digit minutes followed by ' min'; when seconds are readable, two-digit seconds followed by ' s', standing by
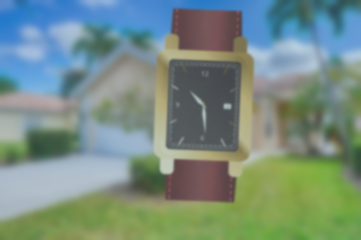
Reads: 10 h 29 min
